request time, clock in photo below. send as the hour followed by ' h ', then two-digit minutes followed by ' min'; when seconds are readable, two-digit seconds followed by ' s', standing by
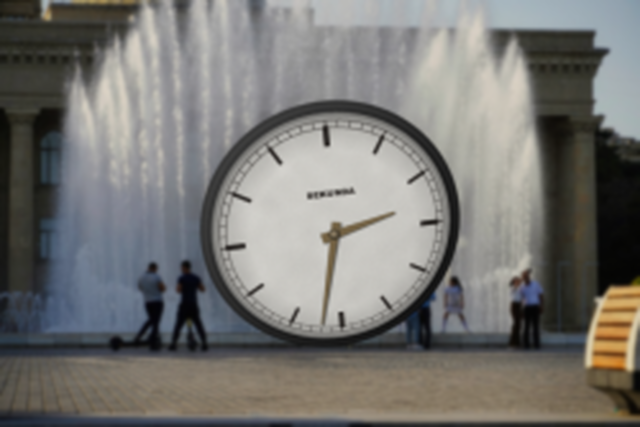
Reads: 2 h 32 min
